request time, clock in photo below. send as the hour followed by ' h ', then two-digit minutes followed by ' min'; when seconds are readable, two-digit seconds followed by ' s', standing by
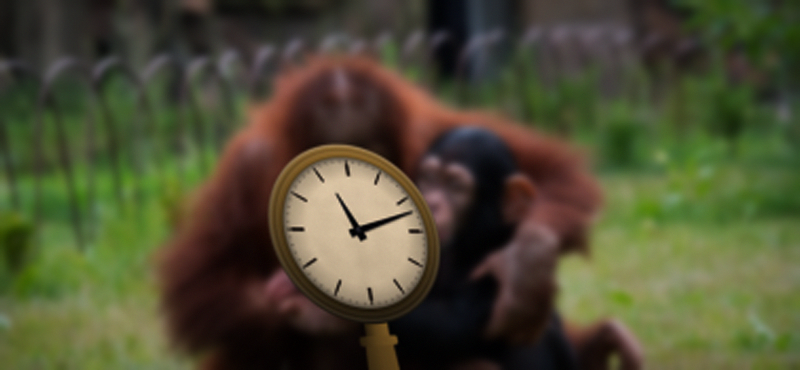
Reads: 11 h 12 min
